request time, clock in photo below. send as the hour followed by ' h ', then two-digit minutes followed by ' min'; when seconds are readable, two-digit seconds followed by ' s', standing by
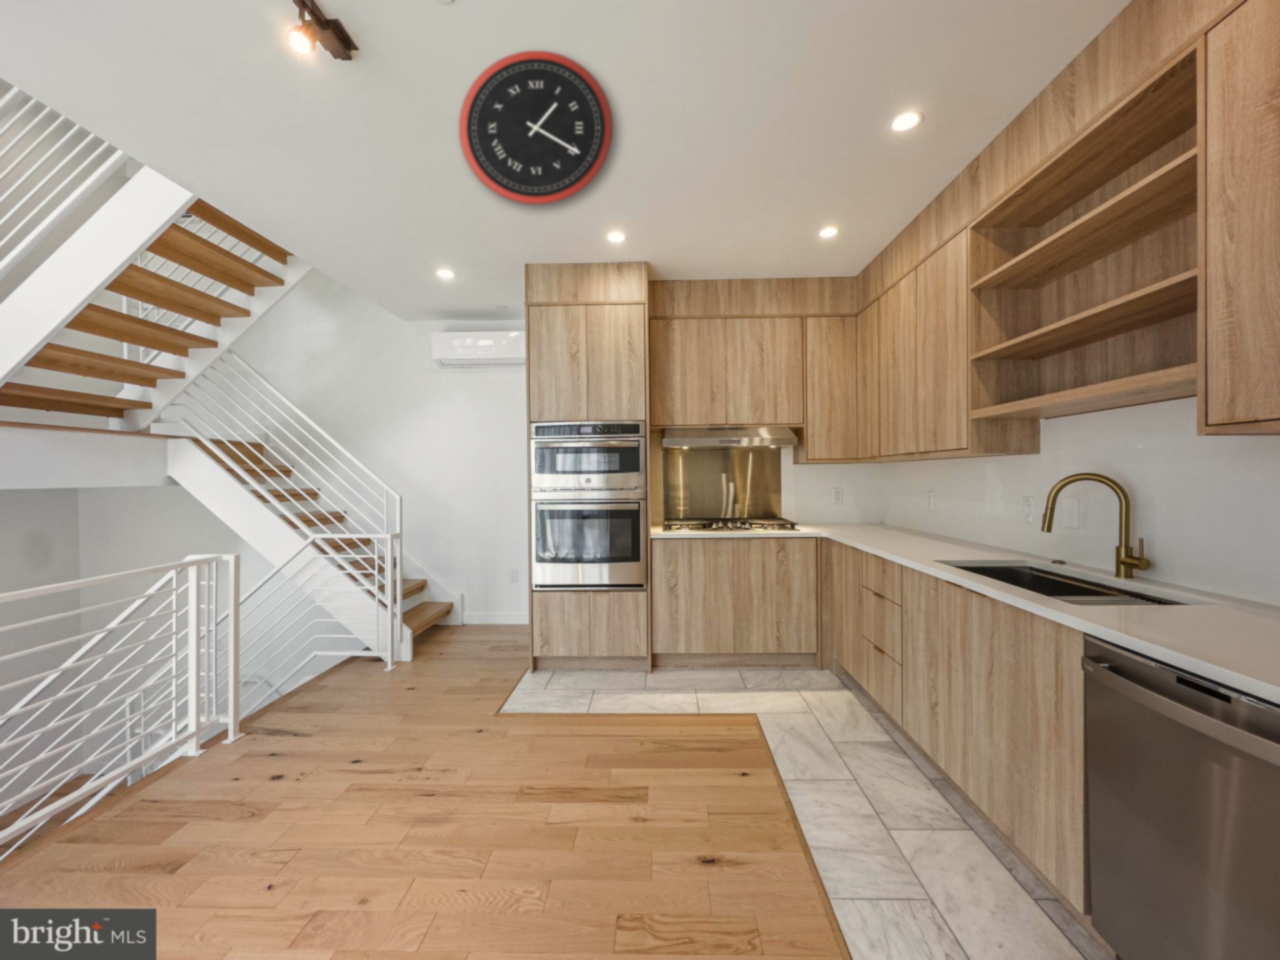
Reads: 1 h 20 min
